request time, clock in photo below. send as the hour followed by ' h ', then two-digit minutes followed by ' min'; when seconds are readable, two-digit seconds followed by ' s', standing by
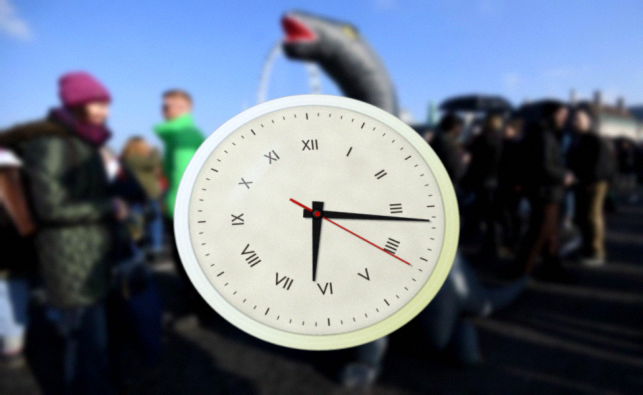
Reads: 6 h 16 min 21 s
